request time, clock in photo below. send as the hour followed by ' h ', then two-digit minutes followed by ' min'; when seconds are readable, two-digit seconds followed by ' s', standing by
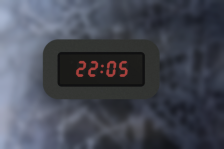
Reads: 22 h 05 min
